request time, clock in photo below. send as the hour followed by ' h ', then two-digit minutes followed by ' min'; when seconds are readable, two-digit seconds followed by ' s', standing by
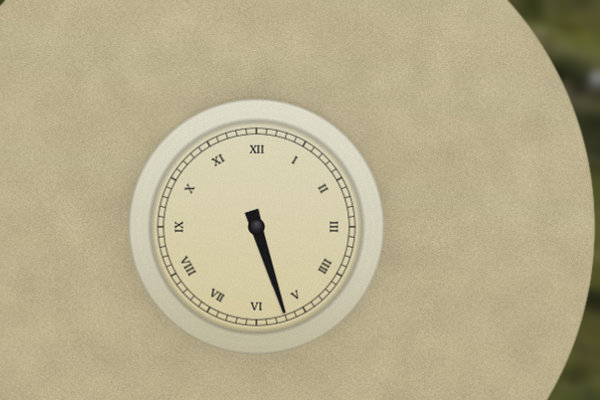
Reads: 5 h 27 min
